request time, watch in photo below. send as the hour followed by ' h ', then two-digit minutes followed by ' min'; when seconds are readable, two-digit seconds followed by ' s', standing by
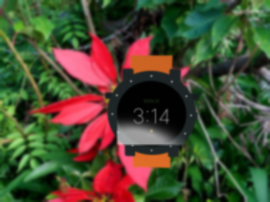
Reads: 3 h 14 min
